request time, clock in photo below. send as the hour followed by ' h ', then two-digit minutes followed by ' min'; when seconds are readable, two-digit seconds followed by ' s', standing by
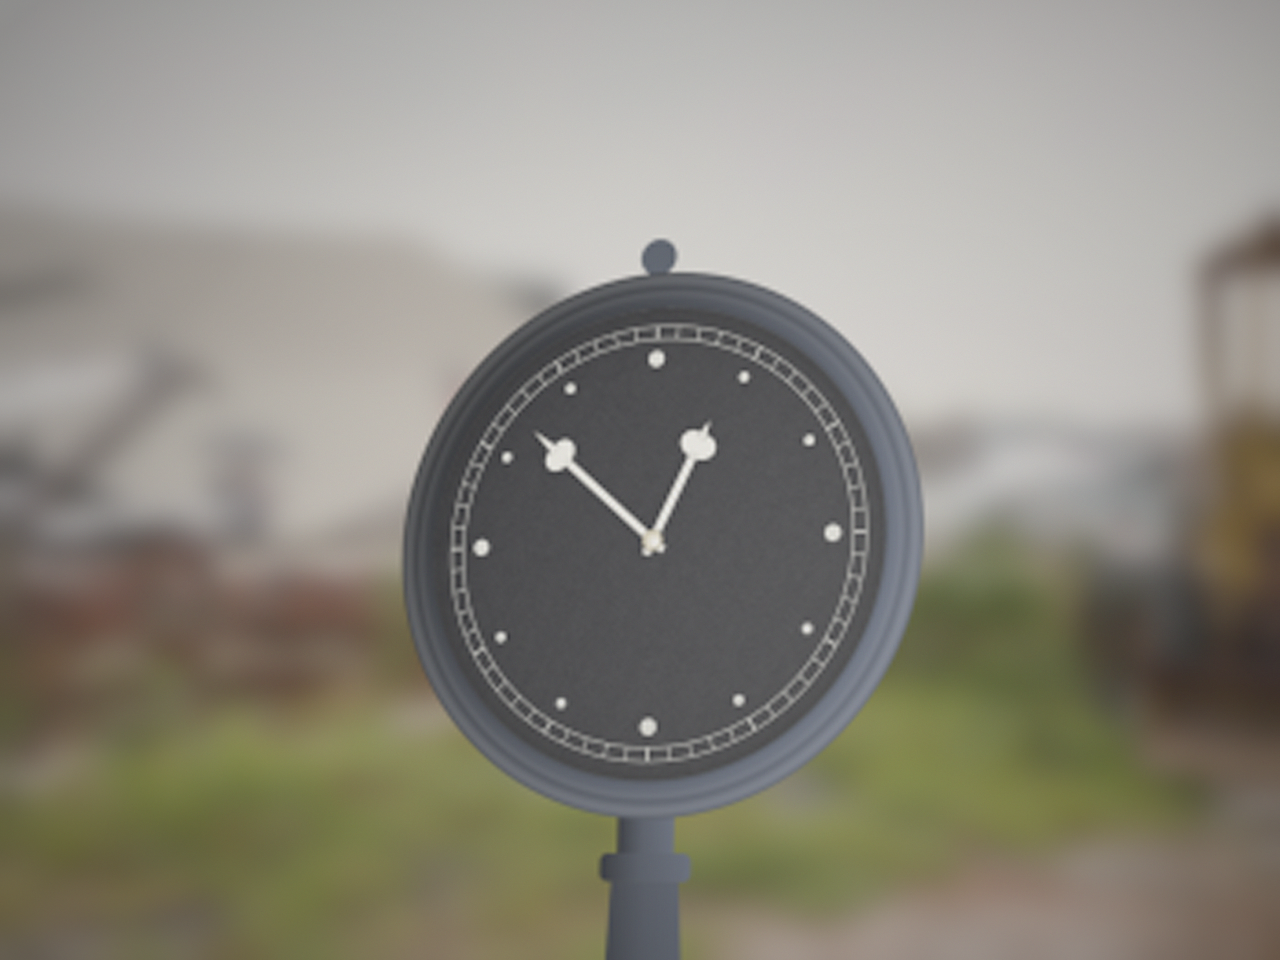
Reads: 12 h 52 min
